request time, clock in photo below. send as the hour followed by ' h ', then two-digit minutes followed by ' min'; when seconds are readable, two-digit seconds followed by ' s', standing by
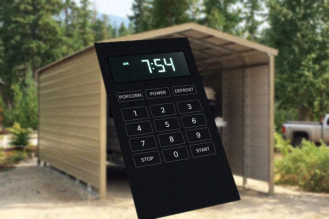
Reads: 7 h 54 min
